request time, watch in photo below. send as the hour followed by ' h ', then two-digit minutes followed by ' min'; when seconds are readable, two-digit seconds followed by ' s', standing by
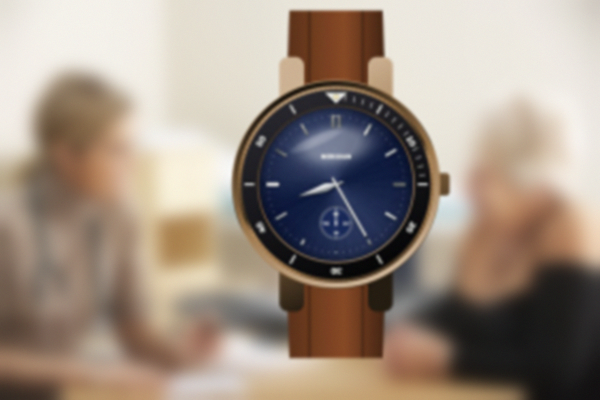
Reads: 8 h 25 min
